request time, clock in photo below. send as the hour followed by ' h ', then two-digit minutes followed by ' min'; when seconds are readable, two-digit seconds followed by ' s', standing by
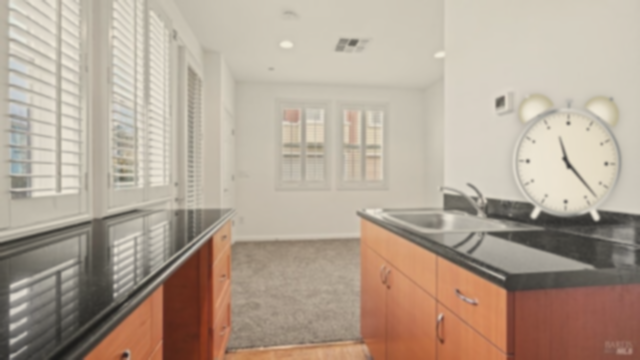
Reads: 11 h 23 min
